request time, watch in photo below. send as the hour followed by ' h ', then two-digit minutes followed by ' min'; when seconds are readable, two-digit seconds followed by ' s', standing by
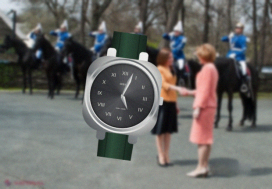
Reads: 5 h 03 min
